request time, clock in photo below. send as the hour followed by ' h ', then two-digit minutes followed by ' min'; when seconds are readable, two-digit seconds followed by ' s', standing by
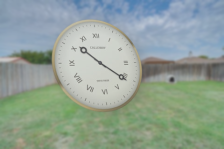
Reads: 10 h 21 min
